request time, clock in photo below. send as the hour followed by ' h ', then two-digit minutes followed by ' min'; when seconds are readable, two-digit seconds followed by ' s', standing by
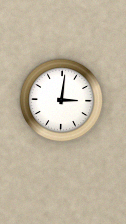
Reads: 3 h 01 min
